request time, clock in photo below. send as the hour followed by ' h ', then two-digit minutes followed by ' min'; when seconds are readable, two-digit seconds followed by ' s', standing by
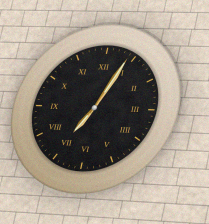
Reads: 7 h 04 min
